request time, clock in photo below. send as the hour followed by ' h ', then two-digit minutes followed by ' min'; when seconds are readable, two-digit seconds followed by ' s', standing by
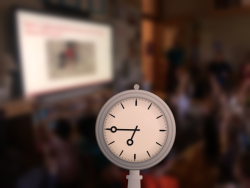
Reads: 6 h 45 min
